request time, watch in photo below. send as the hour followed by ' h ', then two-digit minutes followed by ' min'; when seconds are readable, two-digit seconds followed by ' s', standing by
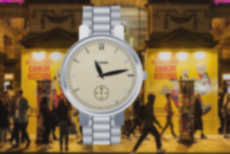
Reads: 11 h 13 min
